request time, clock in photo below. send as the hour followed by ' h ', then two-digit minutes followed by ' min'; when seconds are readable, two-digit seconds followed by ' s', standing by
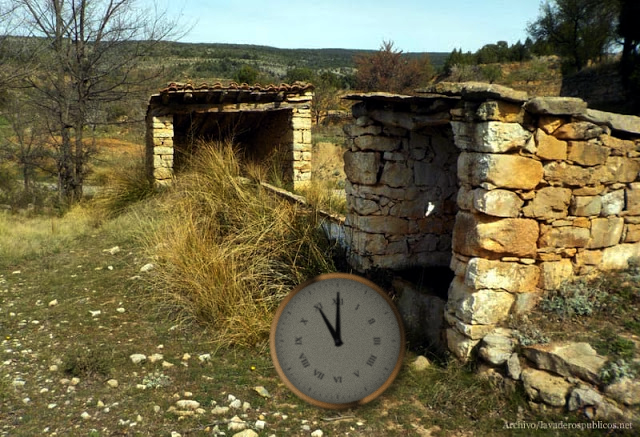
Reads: 11 h 00 min
